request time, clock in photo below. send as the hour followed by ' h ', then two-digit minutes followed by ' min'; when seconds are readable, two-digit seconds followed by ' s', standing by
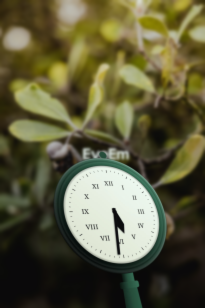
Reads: 5 h 31 min
